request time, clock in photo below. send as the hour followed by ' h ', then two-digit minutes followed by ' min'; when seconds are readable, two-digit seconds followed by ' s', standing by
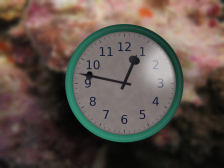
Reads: 12 h 47 min
